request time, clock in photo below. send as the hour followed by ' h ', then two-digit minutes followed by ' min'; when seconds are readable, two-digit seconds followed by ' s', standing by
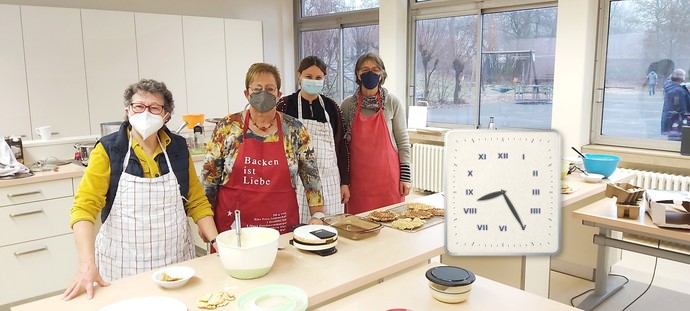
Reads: 8 h 25 min
